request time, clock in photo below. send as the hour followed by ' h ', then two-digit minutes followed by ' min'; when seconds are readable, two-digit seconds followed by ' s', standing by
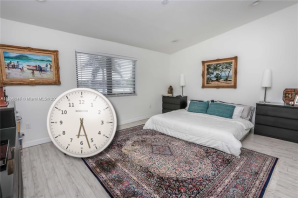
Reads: 6 h 27 min
